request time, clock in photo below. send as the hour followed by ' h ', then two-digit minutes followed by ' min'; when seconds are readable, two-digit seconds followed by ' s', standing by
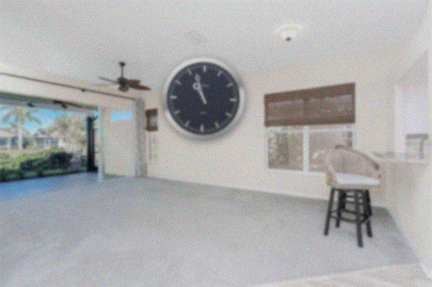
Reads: 10 h 57 min
